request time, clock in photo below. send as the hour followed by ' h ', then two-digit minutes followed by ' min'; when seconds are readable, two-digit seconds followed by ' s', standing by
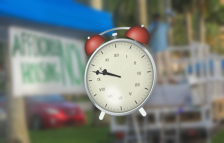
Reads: 9 h 48 min
